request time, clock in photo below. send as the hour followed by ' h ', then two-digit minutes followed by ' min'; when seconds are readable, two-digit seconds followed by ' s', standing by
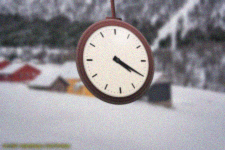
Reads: 4 h 20 min
